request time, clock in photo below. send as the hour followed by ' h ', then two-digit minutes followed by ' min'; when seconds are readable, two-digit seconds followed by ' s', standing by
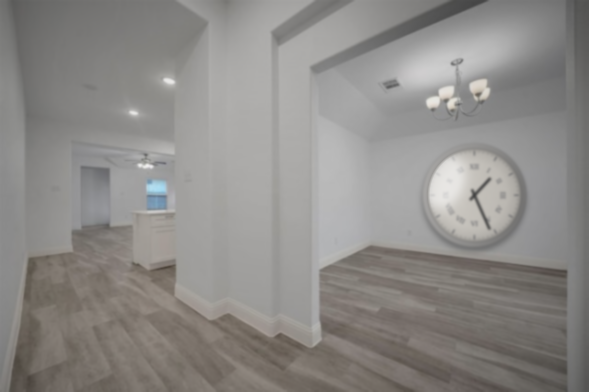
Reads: 1 h 26 min
